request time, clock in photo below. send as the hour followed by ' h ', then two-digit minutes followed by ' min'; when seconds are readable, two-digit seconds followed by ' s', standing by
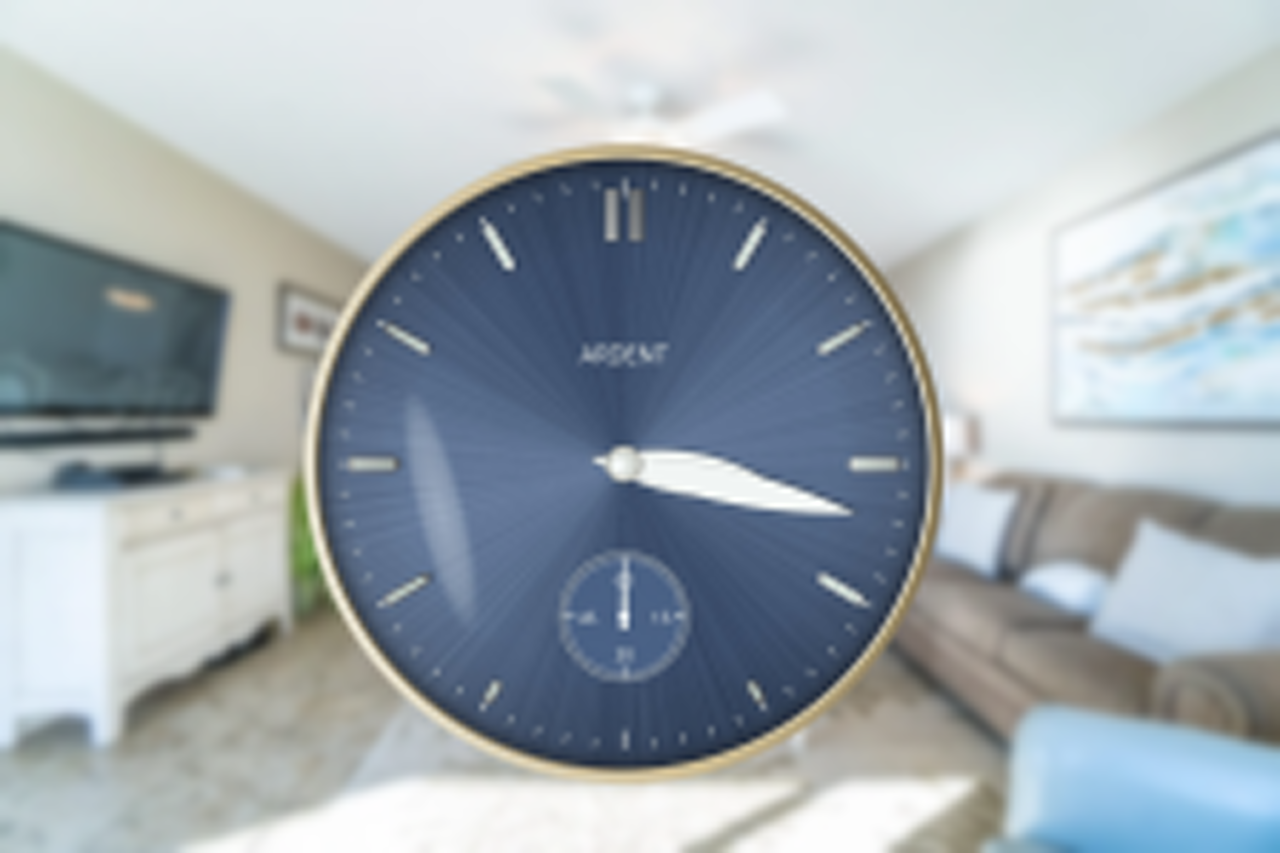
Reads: 3 h 17 min
